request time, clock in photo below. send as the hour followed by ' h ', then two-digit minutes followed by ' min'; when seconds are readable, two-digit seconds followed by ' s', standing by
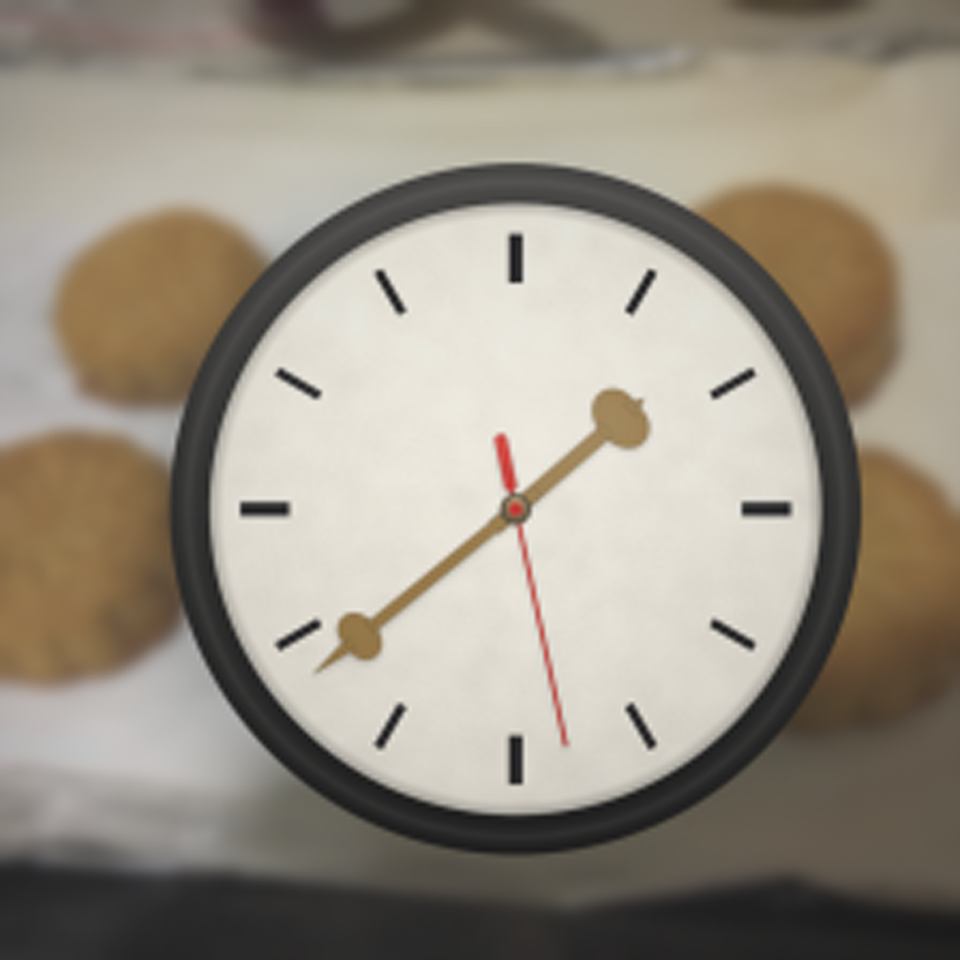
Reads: 1 h 38 min 28 s
